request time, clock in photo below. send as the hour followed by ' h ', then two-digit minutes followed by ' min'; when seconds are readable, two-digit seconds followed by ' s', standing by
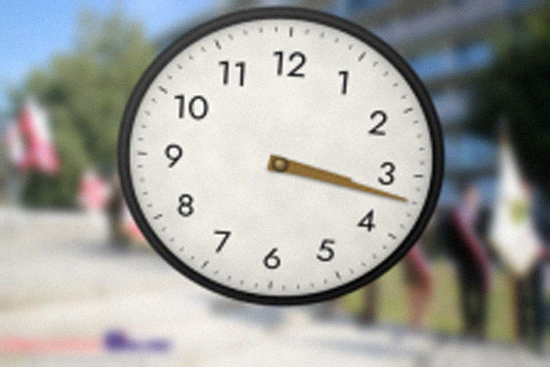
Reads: 3 h 17 min
